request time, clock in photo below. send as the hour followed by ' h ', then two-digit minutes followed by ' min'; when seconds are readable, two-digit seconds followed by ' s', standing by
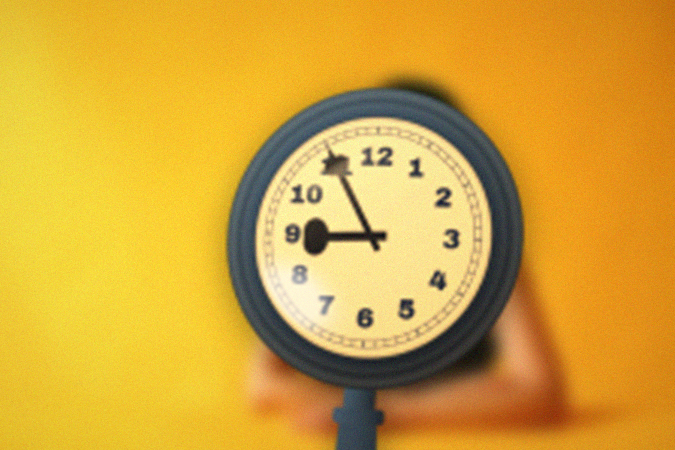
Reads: 8 h 55 min
